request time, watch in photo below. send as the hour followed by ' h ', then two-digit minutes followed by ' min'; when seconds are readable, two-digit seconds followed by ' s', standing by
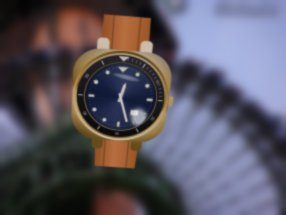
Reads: 12 h 27 min
